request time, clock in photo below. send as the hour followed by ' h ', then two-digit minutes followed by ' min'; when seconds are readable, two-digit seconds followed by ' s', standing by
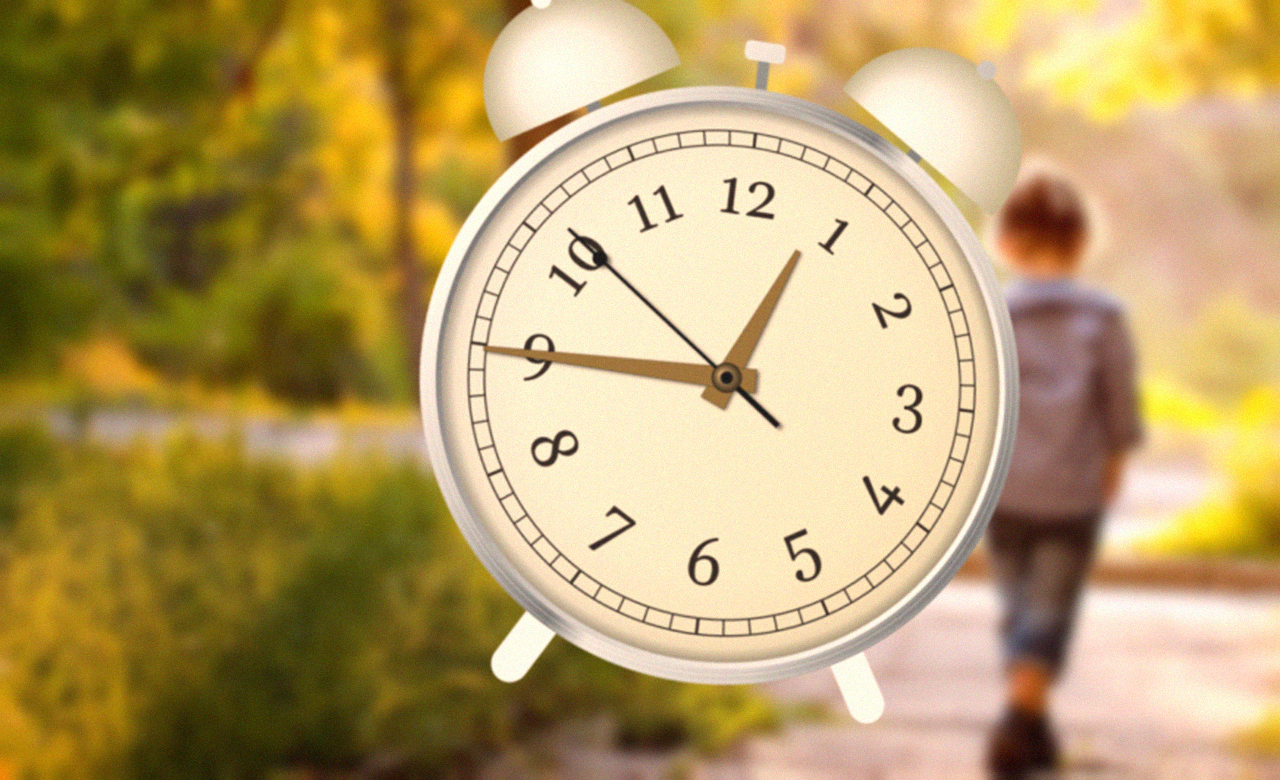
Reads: 12 h 44 min 51 s
